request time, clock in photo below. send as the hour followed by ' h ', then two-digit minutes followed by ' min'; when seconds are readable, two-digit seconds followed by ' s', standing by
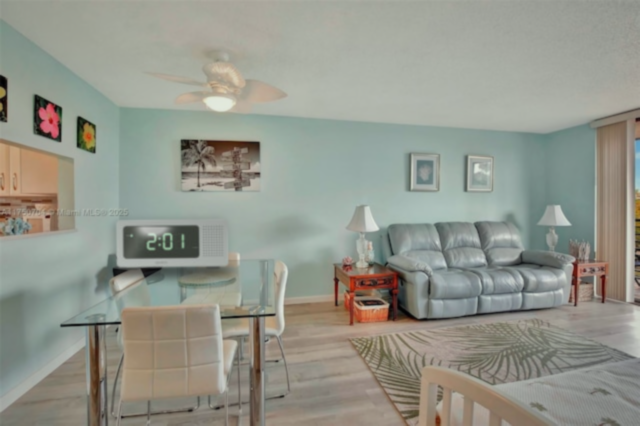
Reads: 2 h 01 min
